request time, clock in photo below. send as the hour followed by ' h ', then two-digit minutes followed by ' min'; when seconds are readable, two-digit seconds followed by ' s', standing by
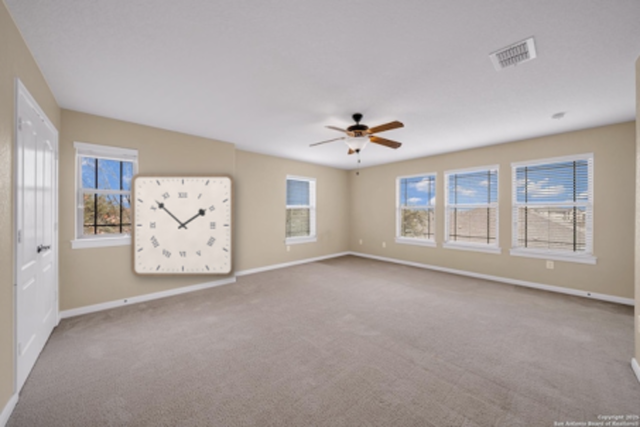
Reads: 1 h 52 min
